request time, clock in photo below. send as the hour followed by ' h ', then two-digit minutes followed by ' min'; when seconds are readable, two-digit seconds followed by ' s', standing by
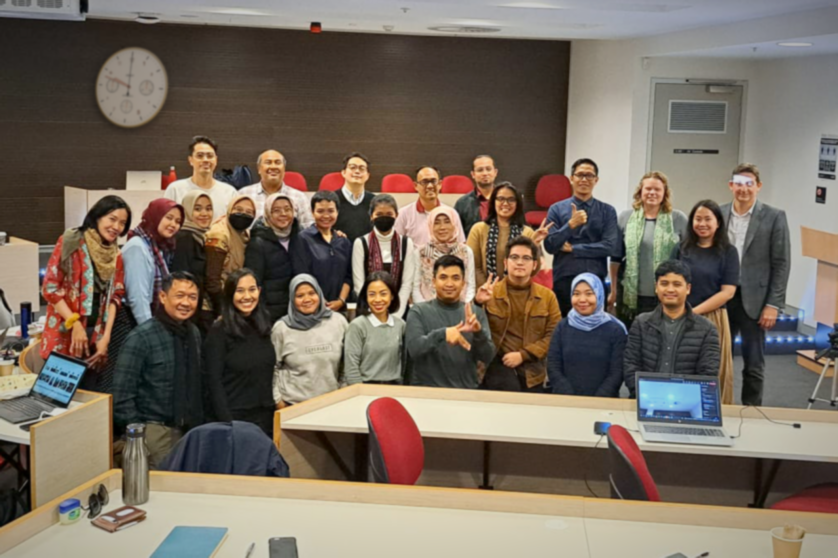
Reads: 9 h 48 min
